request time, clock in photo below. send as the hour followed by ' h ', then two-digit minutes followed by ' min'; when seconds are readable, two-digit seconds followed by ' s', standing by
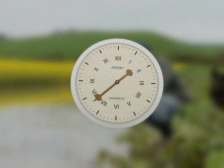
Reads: 1 h 38 min
